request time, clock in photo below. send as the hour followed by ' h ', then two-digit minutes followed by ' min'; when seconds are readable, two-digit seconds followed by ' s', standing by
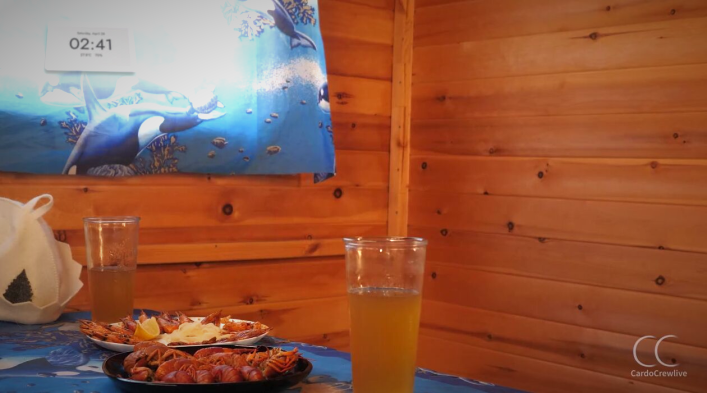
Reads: 2 h 41 min
